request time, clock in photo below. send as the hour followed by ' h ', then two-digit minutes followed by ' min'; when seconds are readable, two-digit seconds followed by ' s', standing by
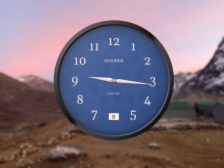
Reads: 9 h 16 min
